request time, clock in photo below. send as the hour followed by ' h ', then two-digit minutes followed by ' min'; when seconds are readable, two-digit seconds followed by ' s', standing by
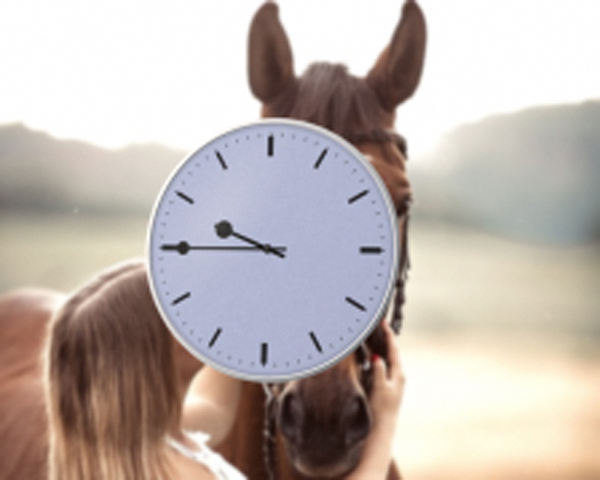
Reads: 9 h 45 min
